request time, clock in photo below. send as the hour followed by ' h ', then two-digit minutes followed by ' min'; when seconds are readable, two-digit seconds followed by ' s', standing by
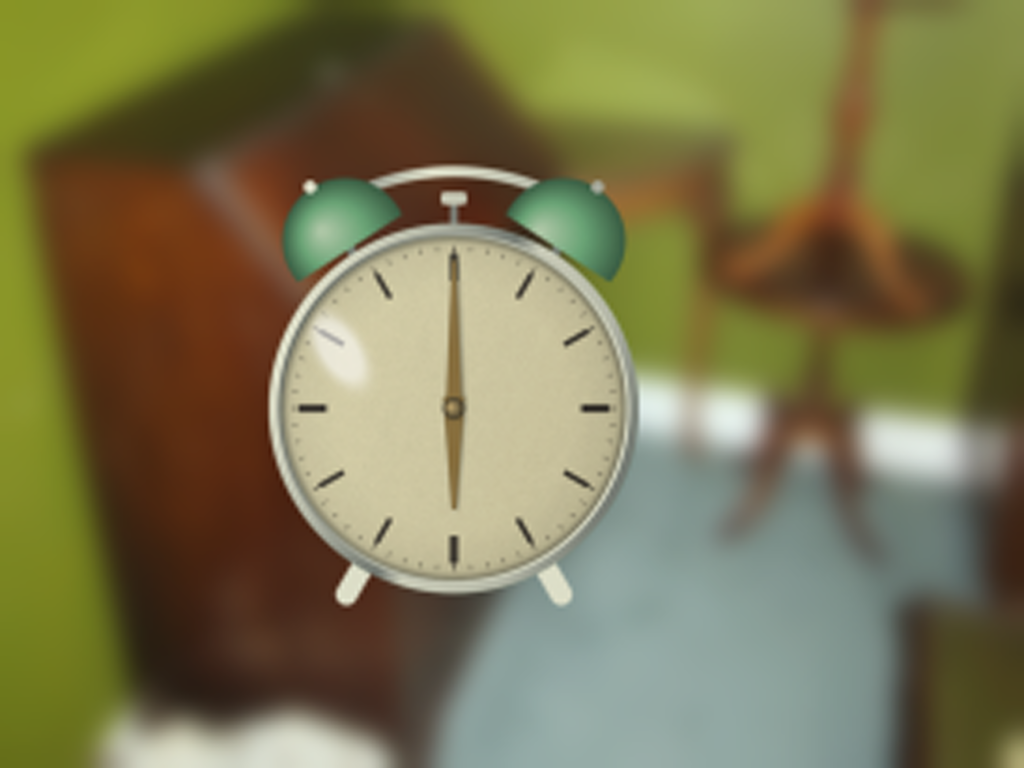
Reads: 6 h 00 min
